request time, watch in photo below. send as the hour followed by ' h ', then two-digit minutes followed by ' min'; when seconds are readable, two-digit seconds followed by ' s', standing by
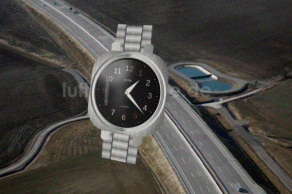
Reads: 1 h 22 min
